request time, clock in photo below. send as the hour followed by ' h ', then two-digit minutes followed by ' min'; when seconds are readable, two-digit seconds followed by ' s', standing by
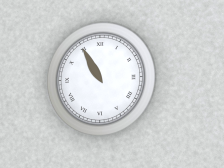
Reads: 10 h 55 min
